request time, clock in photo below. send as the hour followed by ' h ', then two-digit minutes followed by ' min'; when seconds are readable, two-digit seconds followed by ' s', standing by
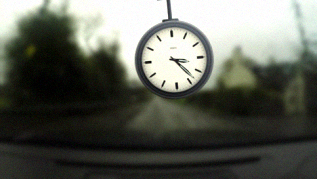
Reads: 3 h 23 min
